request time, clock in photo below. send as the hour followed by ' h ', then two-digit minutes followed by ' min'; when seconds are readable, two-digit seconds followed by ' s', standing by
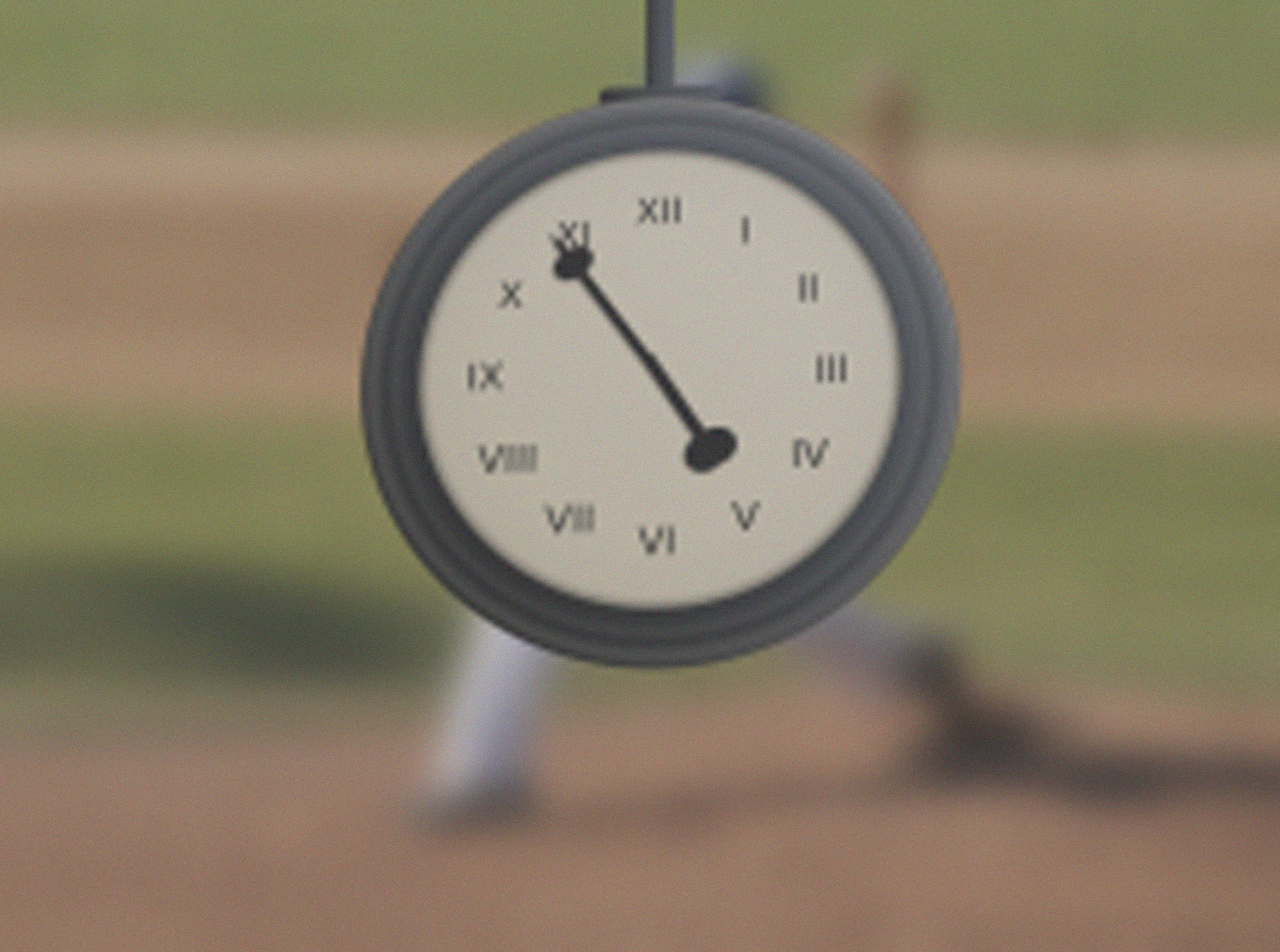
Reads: 4 h 54 min
